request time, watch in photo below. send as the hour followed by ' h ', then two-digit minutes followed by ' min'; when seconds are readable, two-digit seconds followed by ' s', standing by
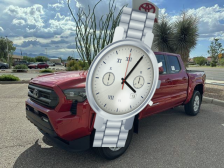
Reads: 4 h 05 min
